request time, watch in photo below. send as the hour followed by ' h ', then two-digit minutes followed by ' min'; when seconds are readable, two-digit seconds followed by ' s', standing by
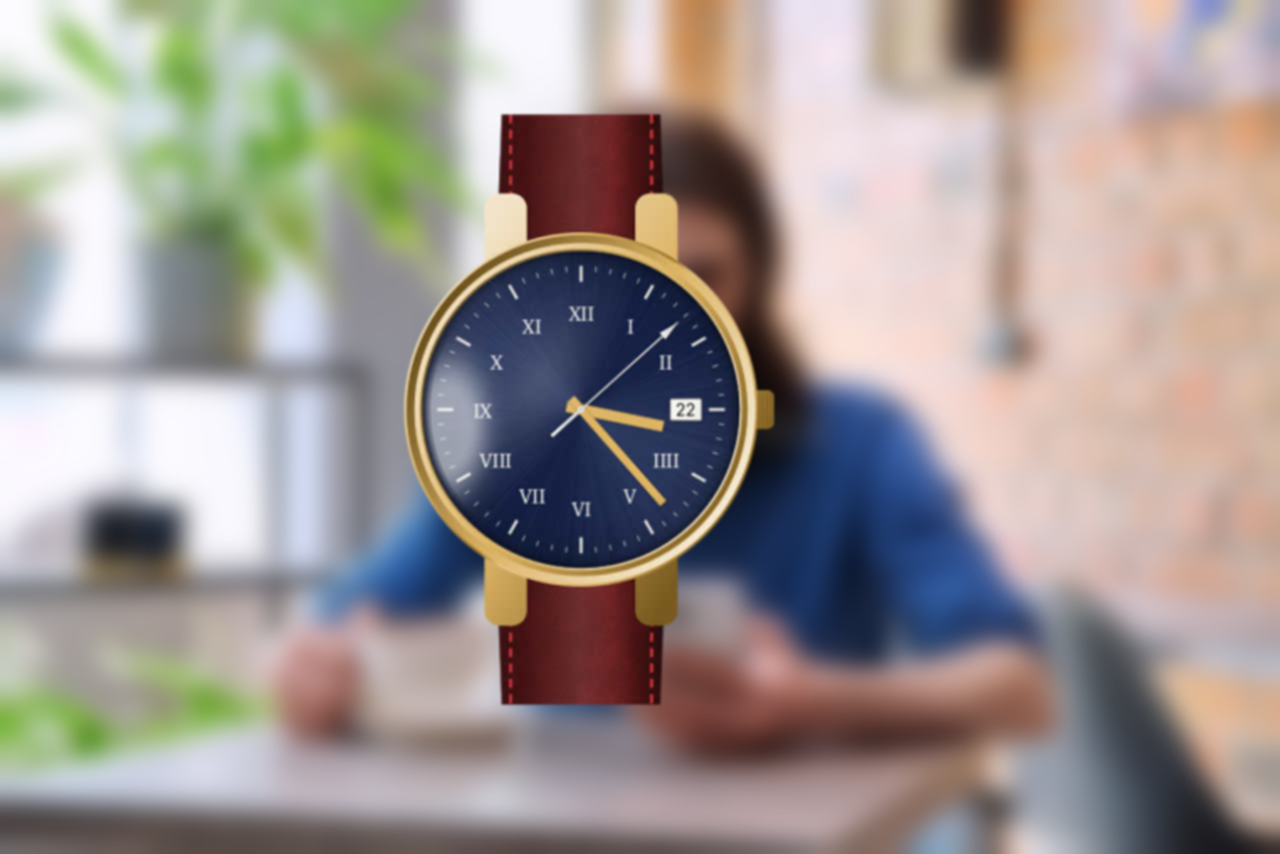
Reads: 3 h 23 min 08 s
